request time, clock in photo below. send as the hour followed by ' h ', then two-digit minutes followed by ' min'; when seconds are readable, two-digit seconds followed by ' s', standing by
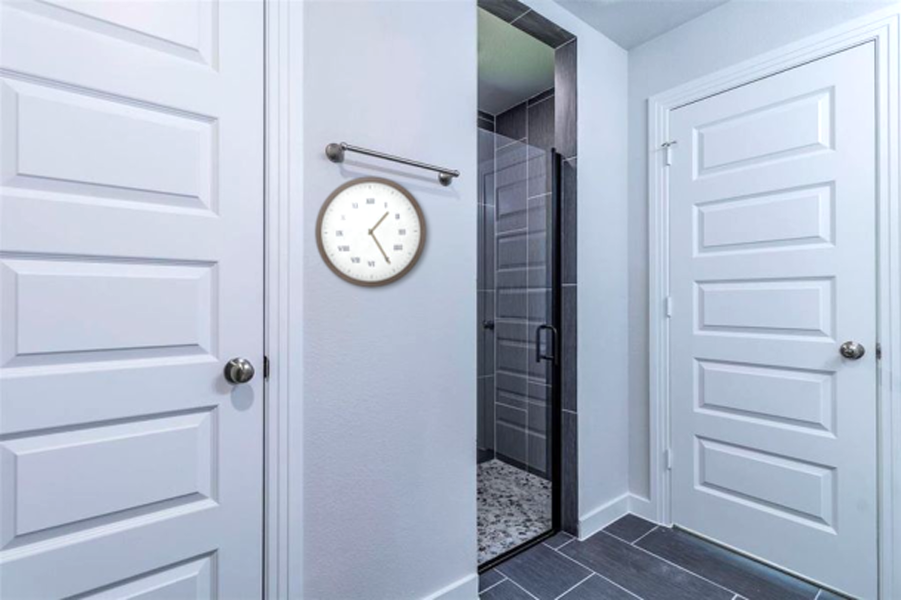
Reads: 1 h 25 min
